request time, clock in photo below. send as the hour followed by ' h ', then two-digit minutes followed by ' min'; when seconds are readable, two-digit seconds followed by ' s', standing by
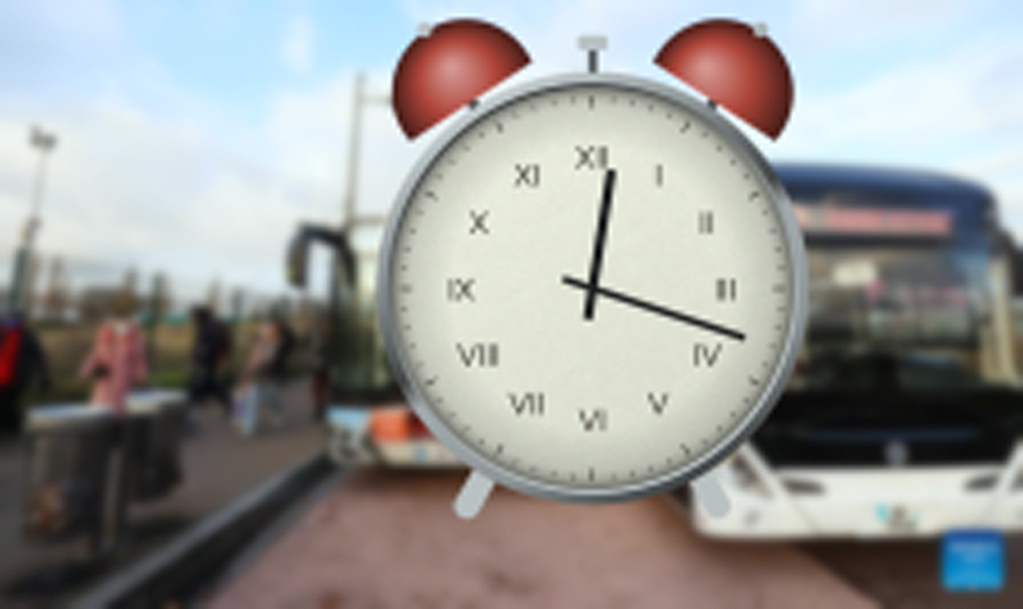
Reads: 12 h 18 min
